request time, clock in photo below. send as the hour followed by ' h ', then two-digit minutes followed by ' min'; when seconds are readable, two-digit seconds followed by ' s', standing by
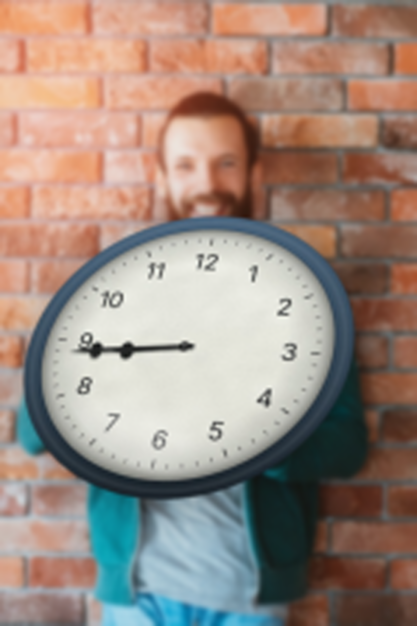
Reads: 8 h 44 min
